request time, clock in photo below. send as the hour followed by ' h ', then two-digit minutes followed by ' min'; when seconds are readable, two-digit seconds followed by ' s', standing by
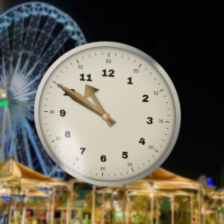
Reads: 10 h 50 min
